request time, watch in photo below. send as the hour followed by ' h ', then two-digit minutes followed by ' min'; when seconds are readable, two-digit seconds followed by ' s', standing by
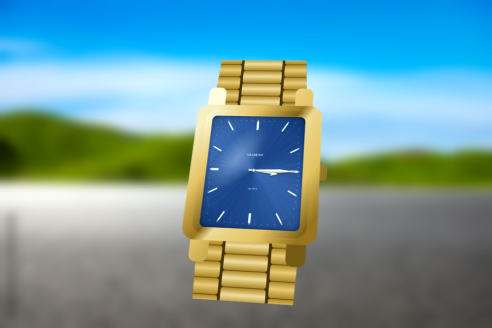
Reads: 3 h 15 min
